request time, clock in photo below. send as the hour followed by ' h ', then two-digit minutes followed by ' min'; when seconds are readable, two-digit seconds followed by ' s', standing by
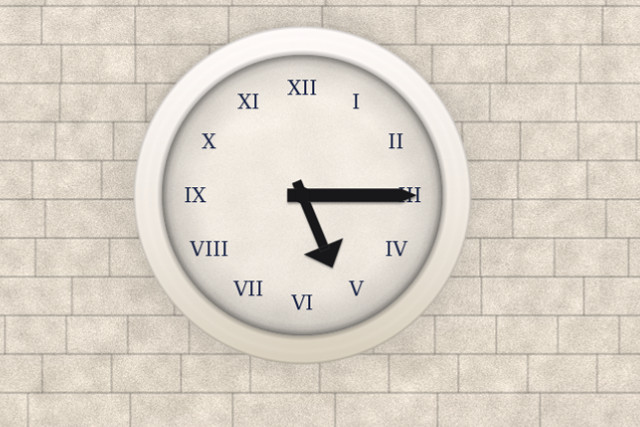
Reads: 5 h 15 min
